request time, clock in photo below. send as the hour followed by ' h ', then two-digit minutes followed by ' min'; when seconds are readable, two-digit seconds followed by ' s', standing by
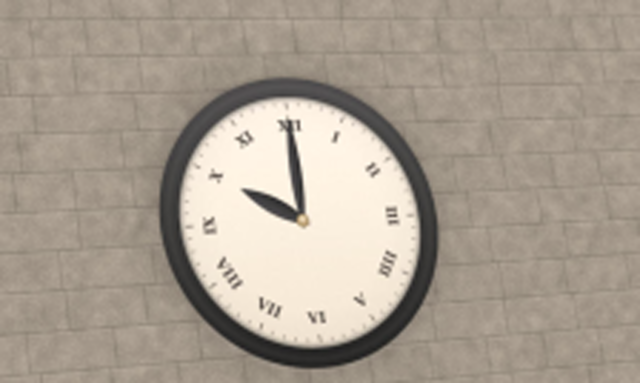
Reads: 10 h 00 min
